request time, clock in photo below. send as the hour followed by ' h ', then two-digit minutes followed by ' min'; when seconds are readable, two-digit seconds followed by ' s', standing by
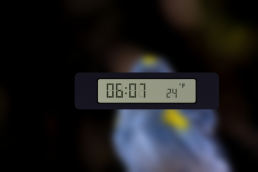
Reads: 6 h 07 min
